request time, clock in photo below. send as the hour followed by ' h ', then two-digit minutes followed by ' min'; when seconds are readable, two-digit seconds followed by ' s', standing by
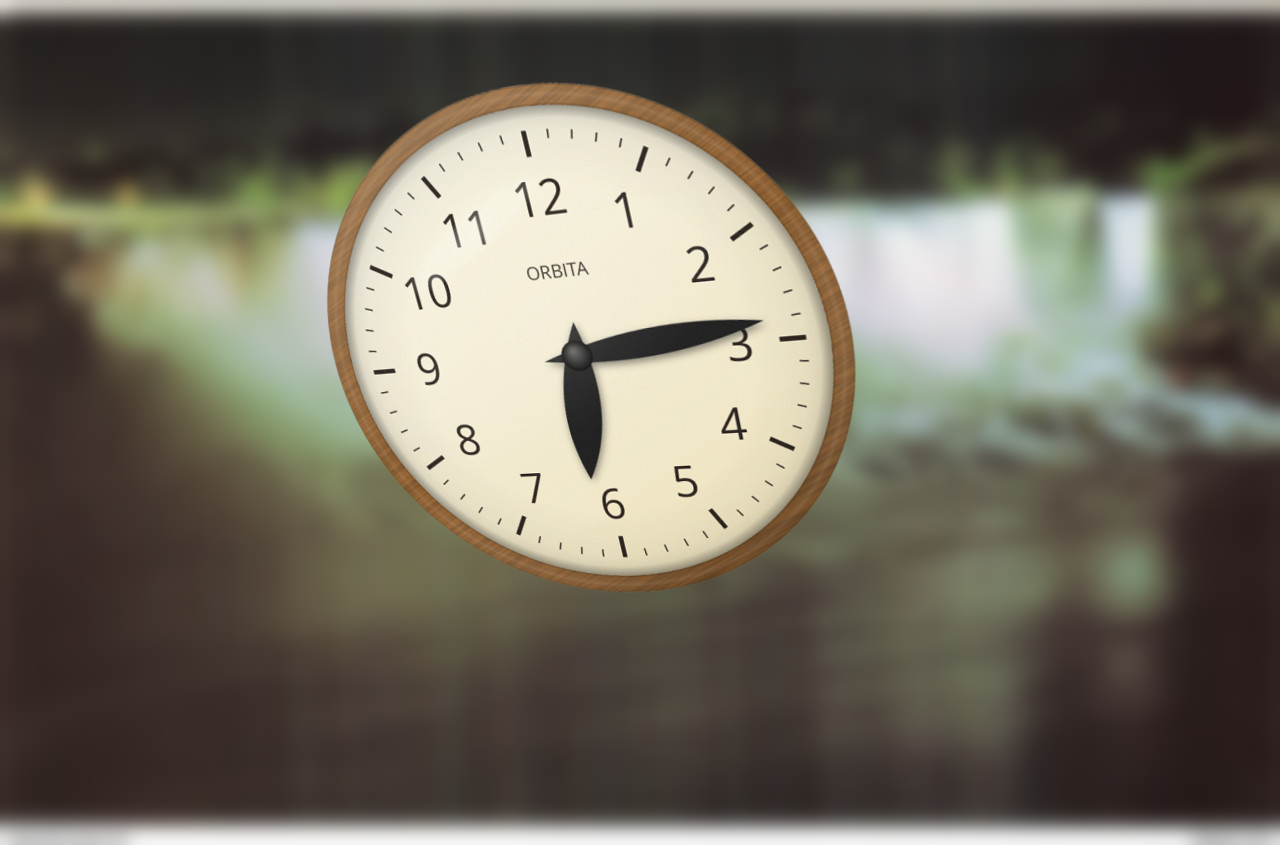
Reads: 6 h 14 min
